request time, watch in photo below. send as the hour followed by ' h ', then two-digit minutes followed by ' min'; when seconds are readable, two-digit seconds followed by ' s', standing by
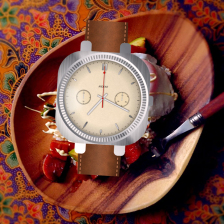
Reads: 7 h 19 min
